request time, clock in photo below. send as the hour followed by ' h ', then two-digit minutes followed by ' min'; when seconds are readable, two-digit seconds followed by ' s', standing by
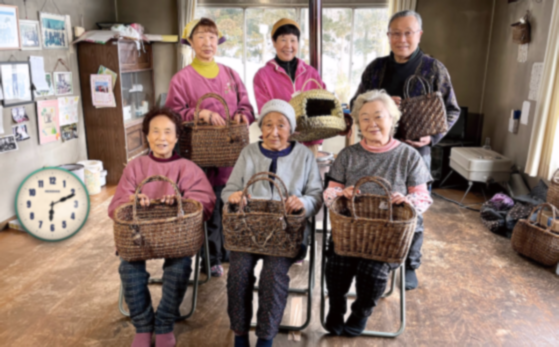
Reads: 6 h 11 min
